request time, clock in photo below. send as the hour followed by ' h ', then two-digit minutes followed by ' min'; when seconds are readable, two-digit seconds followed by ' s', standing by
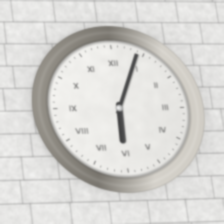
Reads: 6 h 04 min
